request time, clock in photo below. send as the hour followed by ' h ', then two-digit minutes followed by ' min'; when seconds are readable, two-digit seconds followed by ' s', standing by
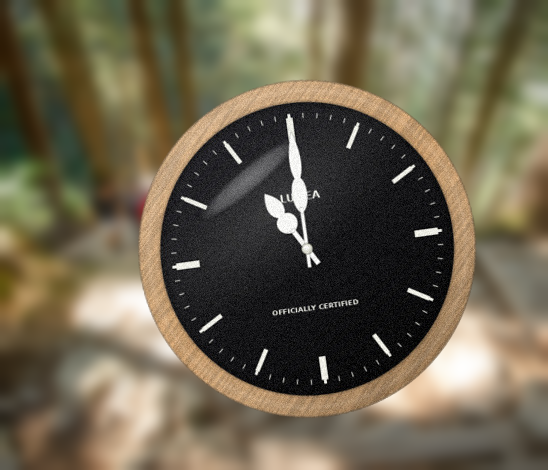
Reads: 11 h 00 min
